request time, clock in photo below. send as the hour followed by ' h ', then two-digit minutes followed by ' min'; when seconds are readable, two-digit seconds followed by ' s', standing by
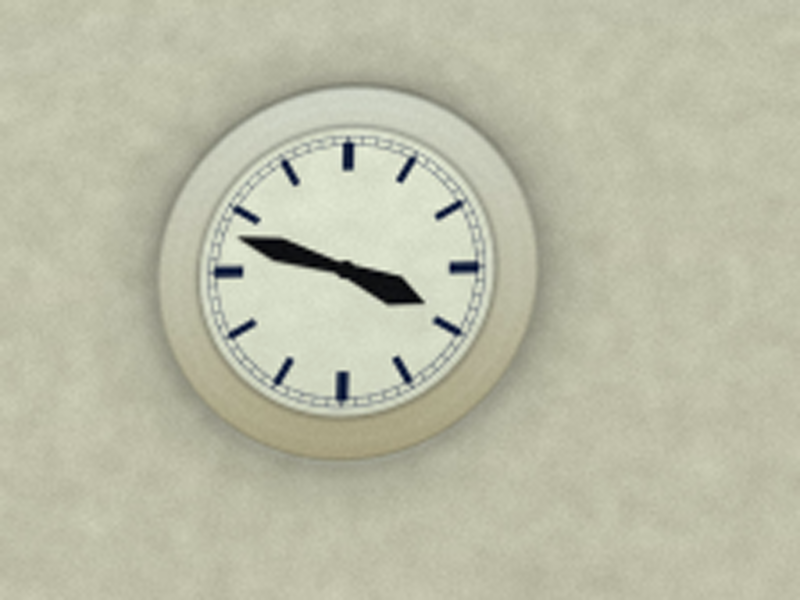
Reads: 3 h 48 min
